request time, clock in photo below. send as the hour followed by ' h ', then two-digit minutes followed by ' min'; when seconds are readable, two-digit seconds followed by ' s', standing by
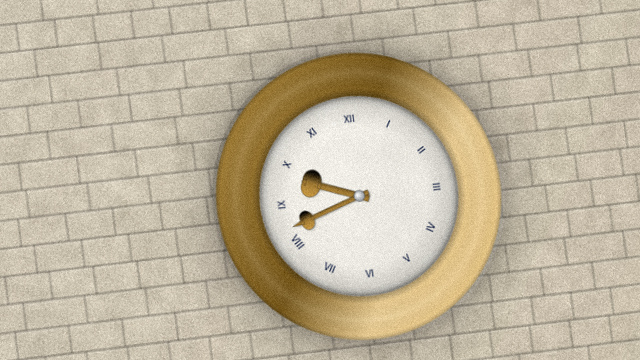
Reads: 9 h 42 min
